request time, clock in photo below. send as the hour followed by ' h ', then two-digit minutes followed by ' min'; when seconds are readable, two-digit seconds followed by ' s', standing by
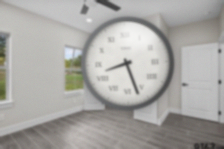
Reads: 8 h 27 min
